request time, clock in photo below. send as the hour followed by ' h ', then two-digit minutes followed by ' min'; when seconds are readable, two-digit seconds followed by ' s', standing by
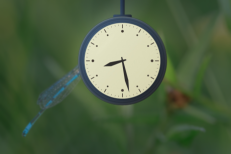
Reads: 8 h 28 min
